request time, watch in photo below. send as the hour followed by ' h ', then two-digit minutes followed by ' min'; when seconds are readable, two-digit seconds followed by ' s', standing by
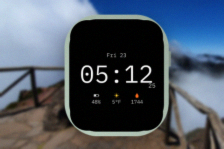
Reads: 5 h 12 min
